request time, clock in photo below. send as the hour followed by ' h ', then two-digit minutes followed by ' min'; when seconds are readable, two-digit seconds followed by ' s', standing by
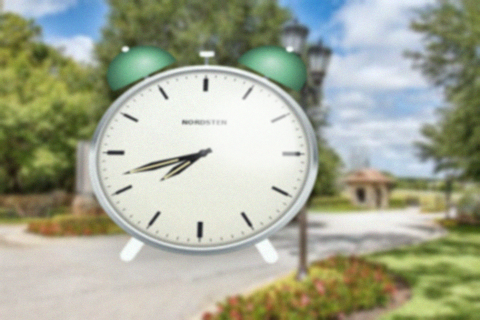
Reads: 7 h 42 min
